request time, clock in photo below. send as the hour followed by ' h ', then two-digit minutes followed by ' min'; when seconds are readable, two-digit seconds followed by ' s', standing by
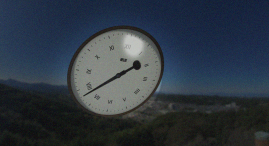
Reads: 1 h 38 min
